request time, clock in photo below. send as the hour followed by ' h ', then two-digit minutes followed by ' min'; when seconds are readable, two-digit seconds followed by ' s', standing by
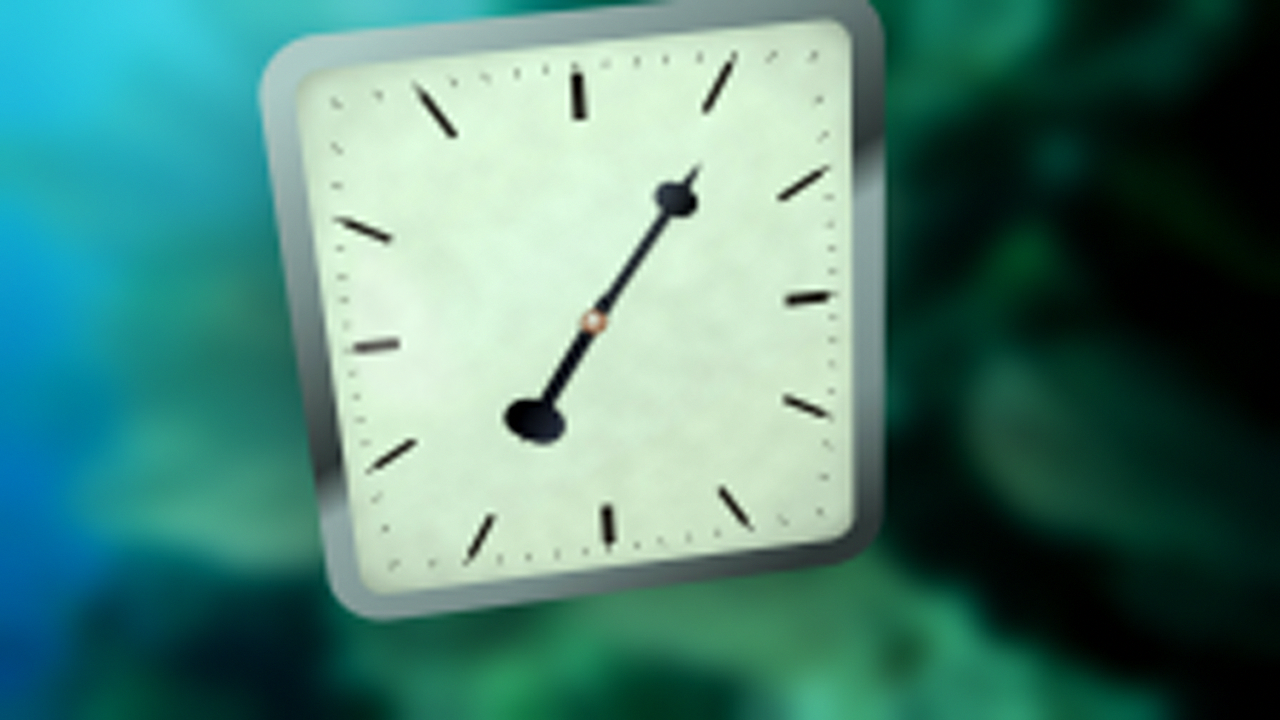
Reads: 7 h 06 min
